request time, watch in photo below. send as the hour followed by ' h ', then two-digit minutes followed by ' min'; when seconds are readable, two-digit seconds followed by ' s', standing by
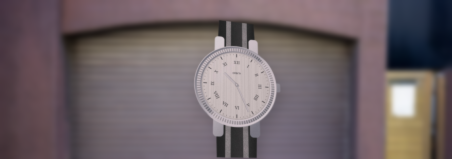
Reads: 10 h 26 min
